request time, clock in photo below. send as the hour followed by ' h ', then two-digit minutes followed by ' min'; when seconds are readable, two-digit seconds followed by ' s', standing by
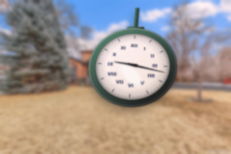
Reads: 9 h 17 min
